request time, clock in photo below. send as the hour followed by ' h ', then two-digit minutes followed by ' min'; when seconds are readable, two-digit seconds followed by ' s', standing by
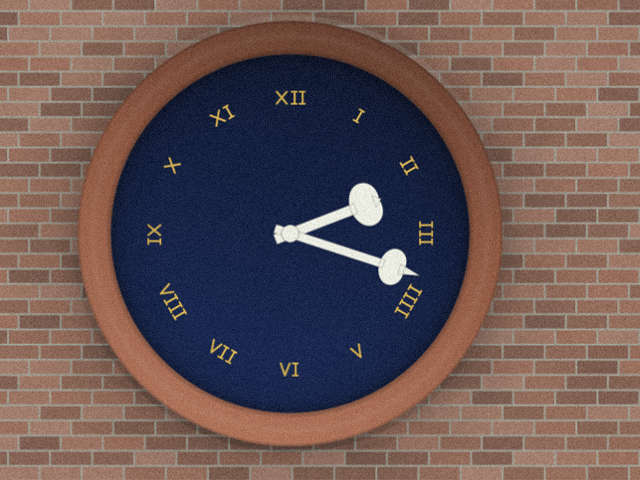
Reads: 2 h 18 min
